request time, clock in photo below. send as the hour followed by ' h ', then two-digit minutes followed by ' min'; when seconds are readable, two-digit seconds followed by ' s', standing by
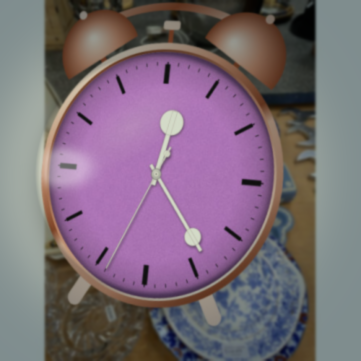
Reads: 12 h 23 min 34 s
